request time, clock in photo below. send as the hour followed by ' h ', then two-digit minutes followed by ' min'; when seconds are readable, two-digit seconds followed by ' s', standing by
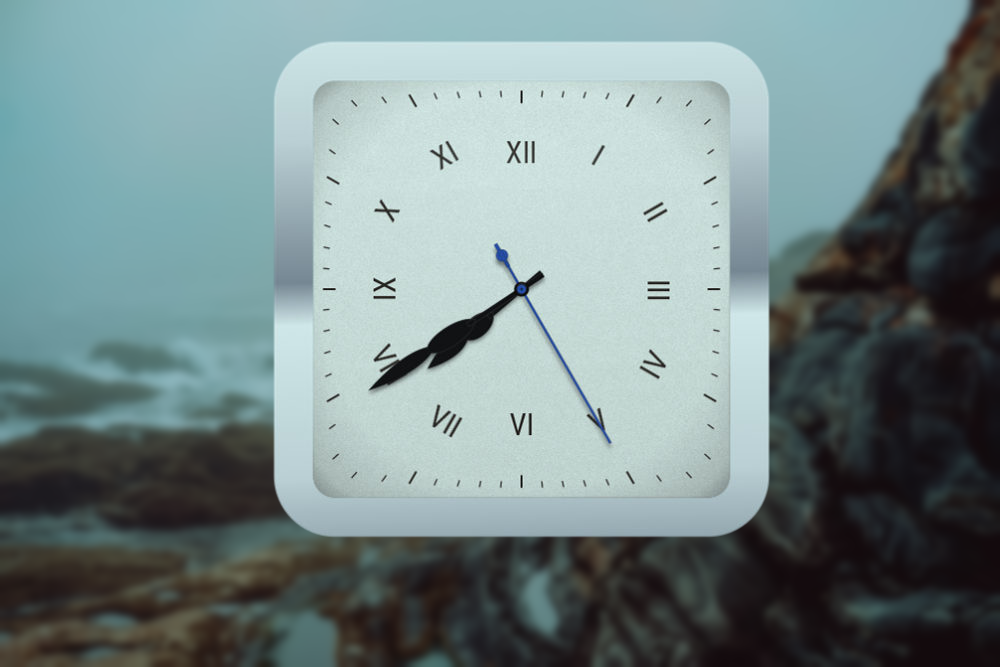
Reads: 7 h 39 min 25 s
